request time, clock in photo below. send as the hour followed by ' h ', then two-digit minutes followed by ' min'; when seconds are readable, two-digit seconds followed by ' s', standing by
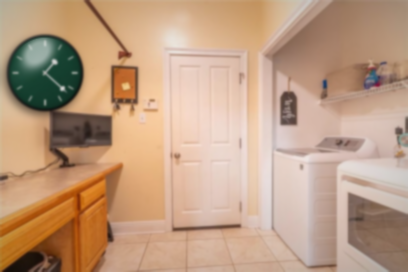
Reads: 1 h 22 min
